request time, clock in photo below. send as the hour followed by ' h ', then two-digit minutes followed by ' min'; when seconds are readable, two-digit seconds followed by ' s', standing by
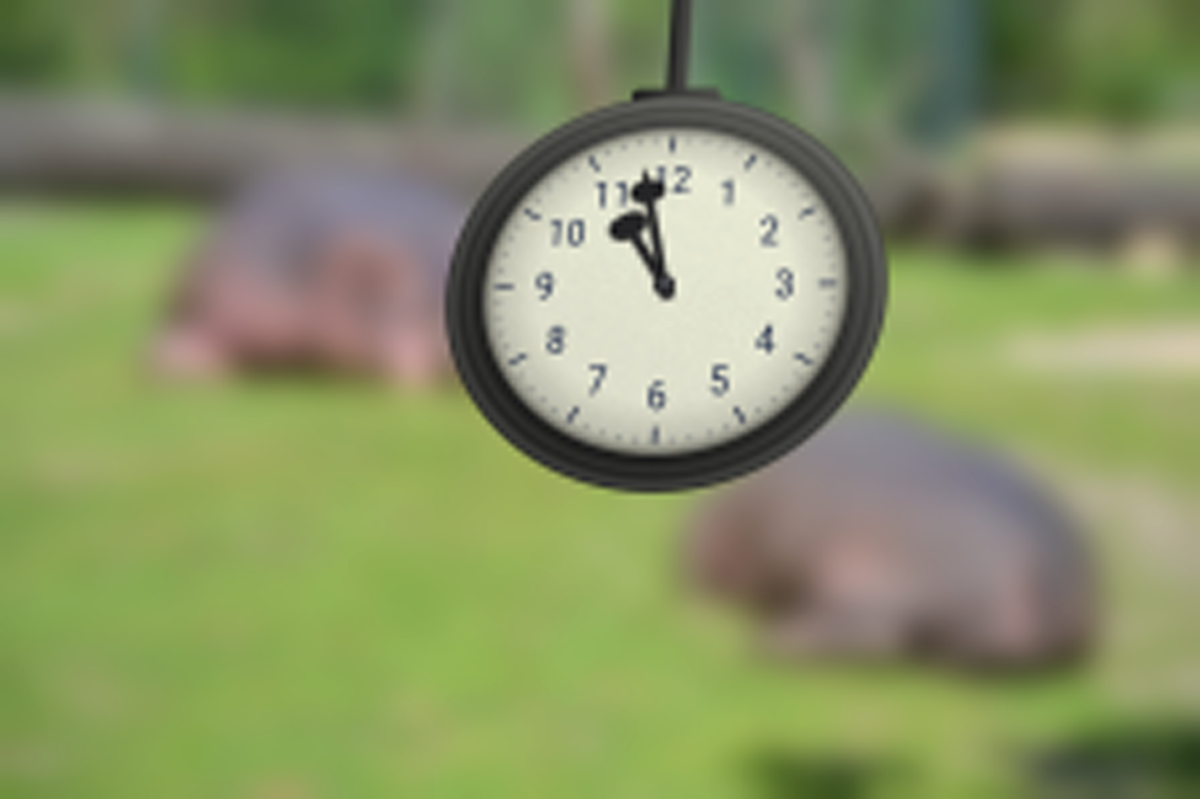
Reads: 10 h 58 min
